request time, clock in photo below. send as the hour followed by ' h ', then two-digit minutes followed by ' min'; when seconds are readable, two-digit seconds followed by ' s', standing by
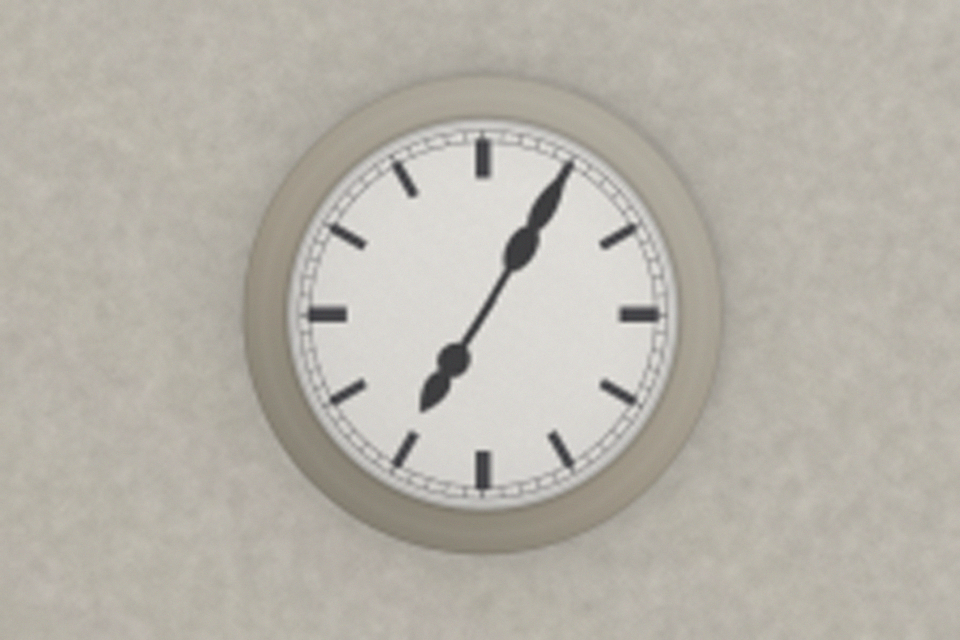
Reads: 7 h 05 min
